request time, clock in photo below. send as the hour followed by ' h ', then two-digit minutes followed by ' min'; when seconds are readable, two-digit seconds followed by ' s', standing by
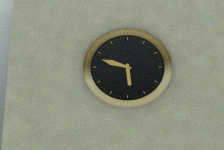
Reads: 5 h 48 min
